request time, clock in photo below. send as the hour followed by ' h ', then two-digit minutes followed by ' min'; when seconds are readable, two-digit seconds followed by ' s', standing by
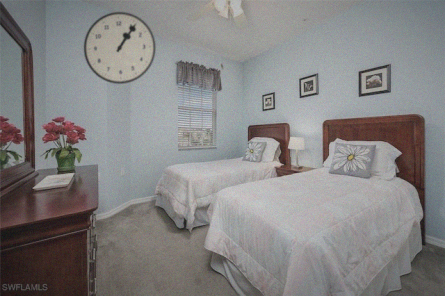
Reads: 1 h 06 min
